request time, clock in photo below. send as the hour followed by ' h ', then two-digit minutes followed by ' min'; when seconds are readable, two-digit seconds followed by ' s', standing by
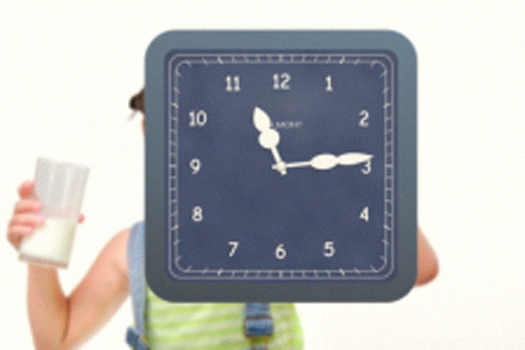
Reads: 11 h 14 min
